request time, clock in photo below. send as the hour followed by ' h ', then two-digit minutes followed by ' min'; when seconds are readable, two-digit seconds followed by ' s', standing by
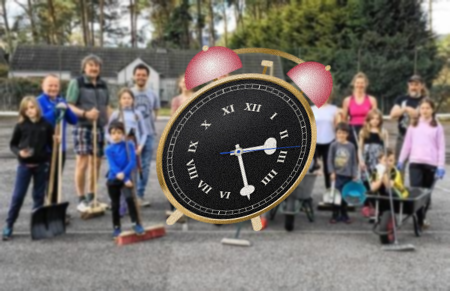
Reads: 2 h 25 min 13 s
